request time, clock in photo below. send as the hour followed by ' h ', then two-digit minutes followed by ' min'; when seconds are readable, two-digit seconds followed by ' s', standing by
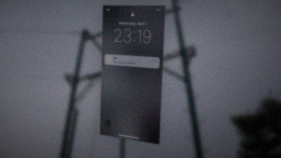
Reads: 23 h 19 min
